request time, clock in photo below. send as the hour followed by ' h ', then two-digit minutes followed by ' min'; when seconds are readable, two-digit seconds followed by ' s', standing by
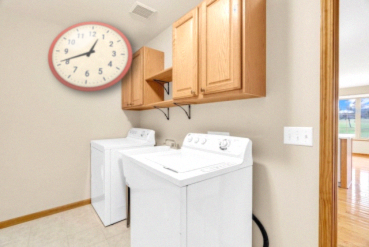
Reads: 12 h 41 min
